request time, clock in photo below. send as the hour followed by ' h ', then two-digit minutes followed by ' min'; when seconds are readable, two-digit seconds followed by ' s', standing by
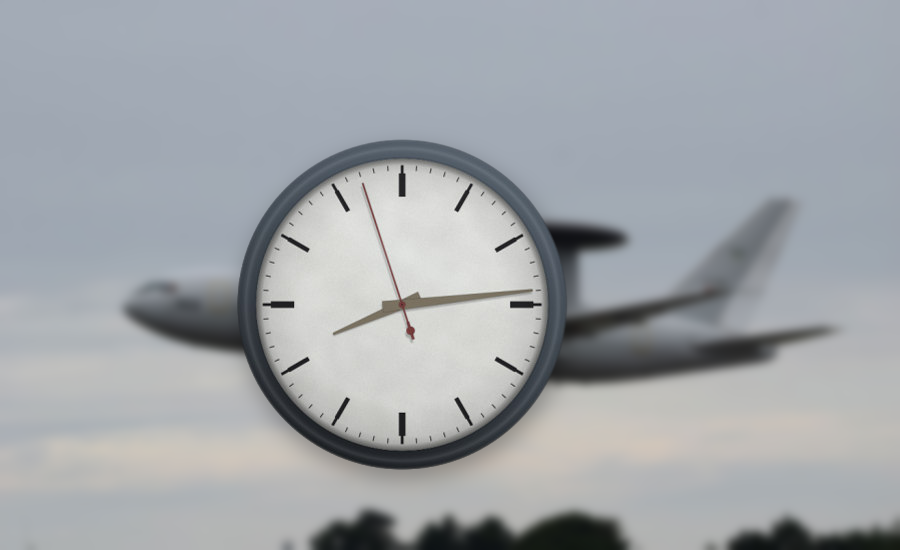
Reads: 8 h 13 min 57 s
